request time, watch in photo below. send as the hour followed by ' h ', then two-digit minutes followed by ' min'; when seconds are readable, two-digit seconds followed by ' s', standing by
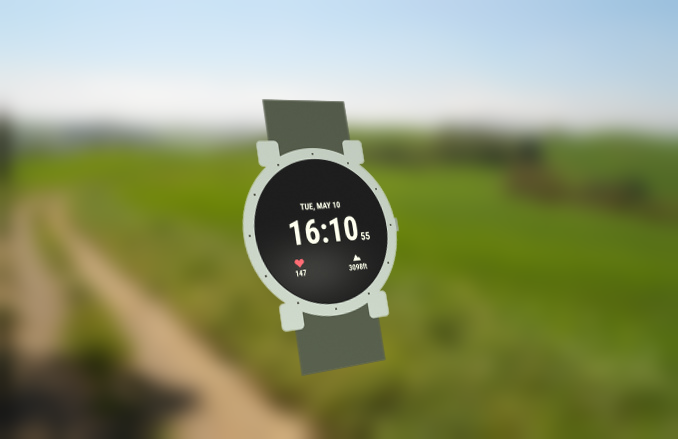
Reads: 16 h 10 min 55 s
